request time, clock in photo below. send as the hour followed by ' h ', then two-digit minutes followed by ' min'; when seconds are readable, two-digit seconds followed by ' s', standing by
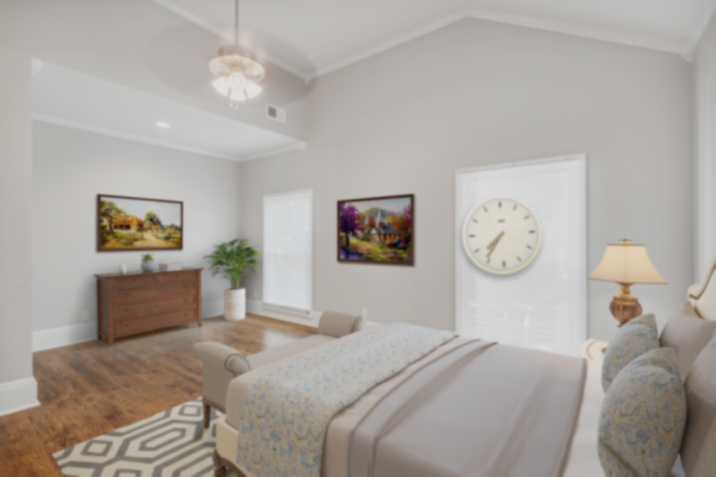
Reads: 7 h 36 min
